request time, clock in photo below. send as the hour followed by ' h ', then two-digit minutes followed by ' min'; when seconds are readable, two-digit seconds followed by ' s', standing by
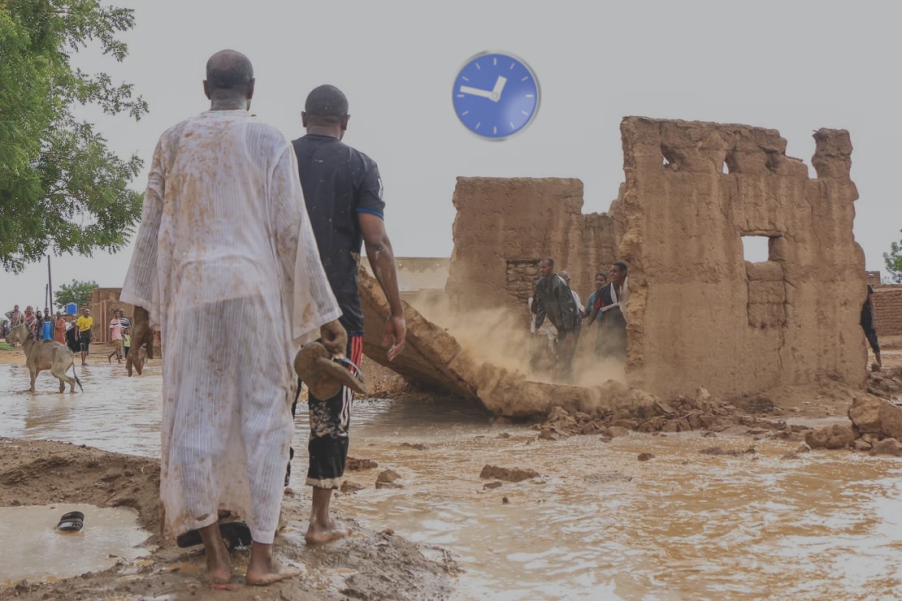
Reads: 12 h 47 min
